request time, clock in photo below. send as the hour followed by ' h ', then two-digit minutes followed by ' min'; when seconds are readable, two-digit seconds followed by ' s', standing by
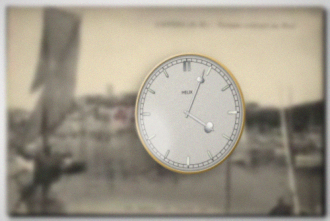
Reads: 4 h 04 min
